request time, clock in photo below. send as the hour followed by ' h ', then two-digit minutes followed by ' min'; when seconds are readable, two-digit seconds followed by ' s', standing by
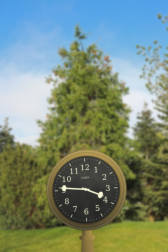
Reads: 3 h 46 min
